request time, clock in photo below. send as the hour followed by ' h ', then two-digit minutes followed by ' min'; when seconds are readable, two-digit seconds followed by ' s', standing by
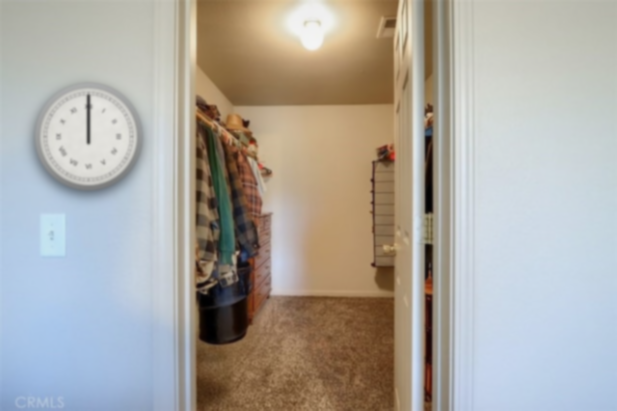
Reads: 12 h 00 min
